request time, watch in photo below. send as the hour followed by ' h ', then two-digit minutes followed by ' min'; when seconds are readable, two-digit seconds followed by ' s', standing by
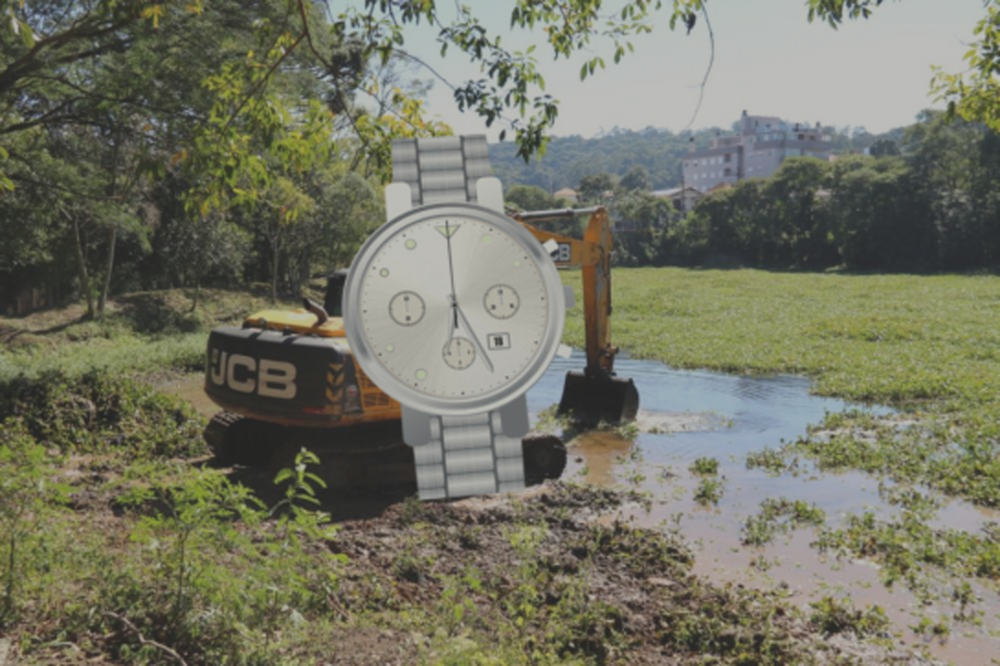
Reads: 6 h 26 min
